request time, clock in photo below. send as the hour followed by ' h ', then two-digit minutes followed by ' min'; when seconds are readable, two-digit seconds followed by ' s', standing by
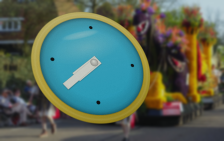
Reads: 7 h 38 min
